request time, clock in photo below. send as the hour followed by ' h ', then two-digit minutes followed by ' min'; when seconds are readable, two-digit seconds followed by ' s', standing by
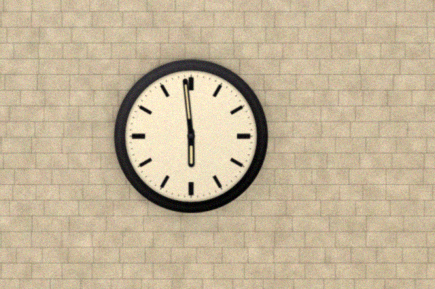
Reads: 5 h 59 min
